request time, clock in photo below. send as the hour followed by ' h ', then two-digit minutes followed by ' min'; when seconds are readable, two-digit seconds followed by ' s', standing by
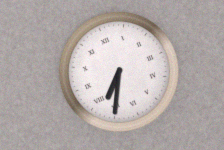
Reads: 7 h 35 min
